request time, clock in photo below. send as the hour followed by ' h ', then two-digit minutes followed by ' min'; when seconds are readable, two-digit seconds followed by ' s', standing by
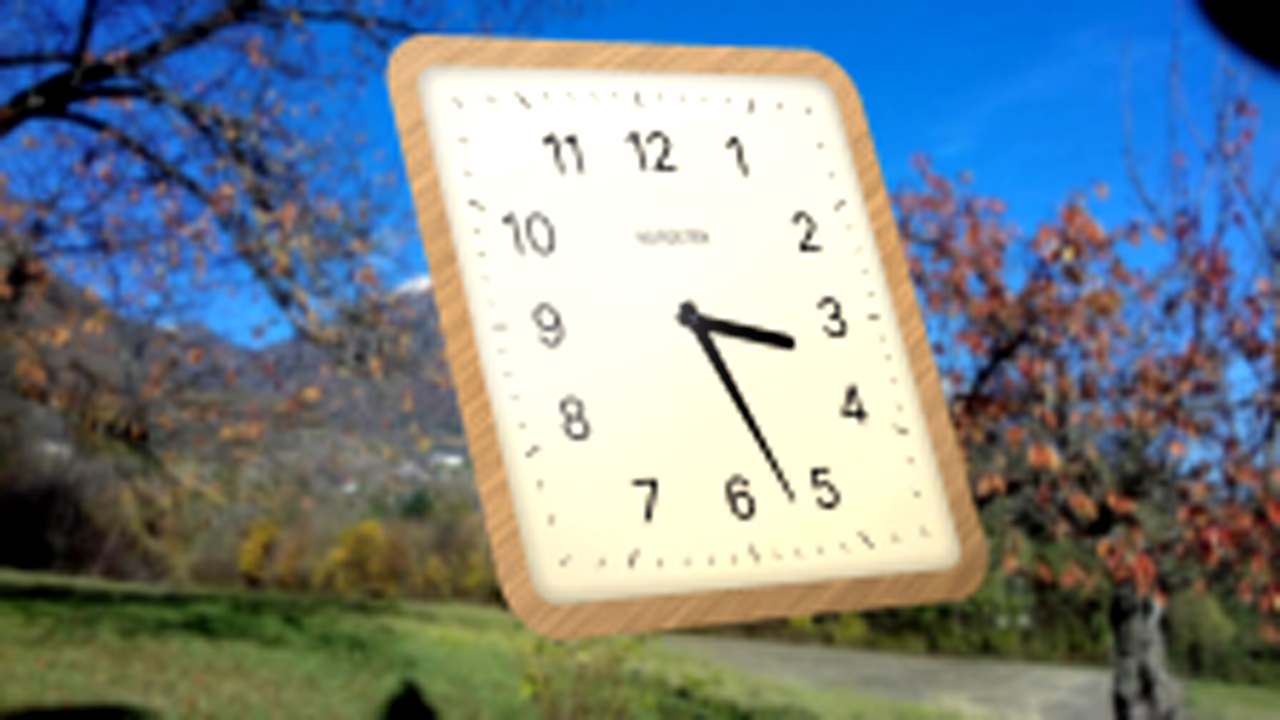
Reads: 3 h 27 min
